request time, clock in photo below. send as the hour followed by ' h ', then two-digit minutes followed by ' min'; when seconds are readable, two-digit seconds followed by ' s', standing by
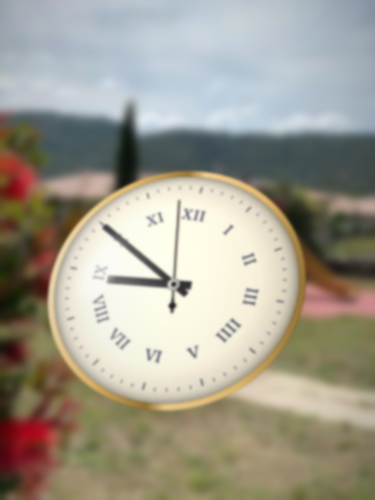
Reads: 8 h 49 min 58 s
